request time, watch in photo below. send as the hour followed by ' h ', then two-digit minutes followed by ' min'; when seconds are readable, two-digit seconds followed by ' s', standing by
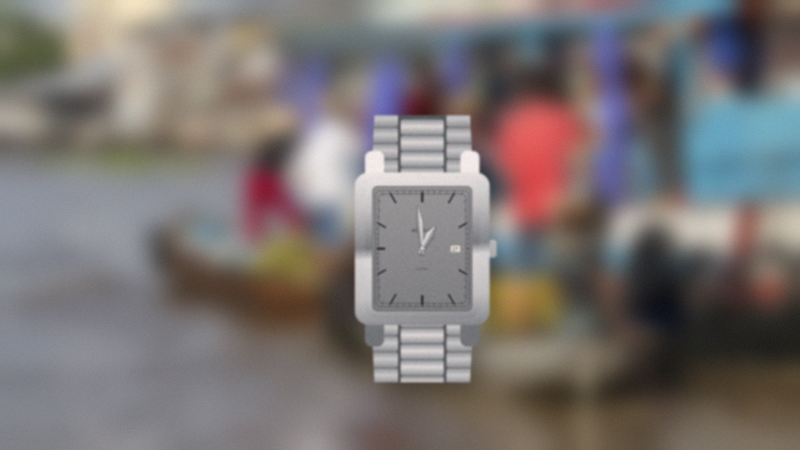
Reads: 12 h 59 min
